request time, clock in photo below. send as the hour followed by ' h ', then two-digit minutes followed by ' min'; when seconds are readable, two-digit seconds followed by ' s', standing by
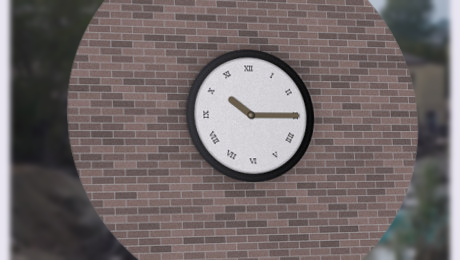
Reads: 10 h 15 min
